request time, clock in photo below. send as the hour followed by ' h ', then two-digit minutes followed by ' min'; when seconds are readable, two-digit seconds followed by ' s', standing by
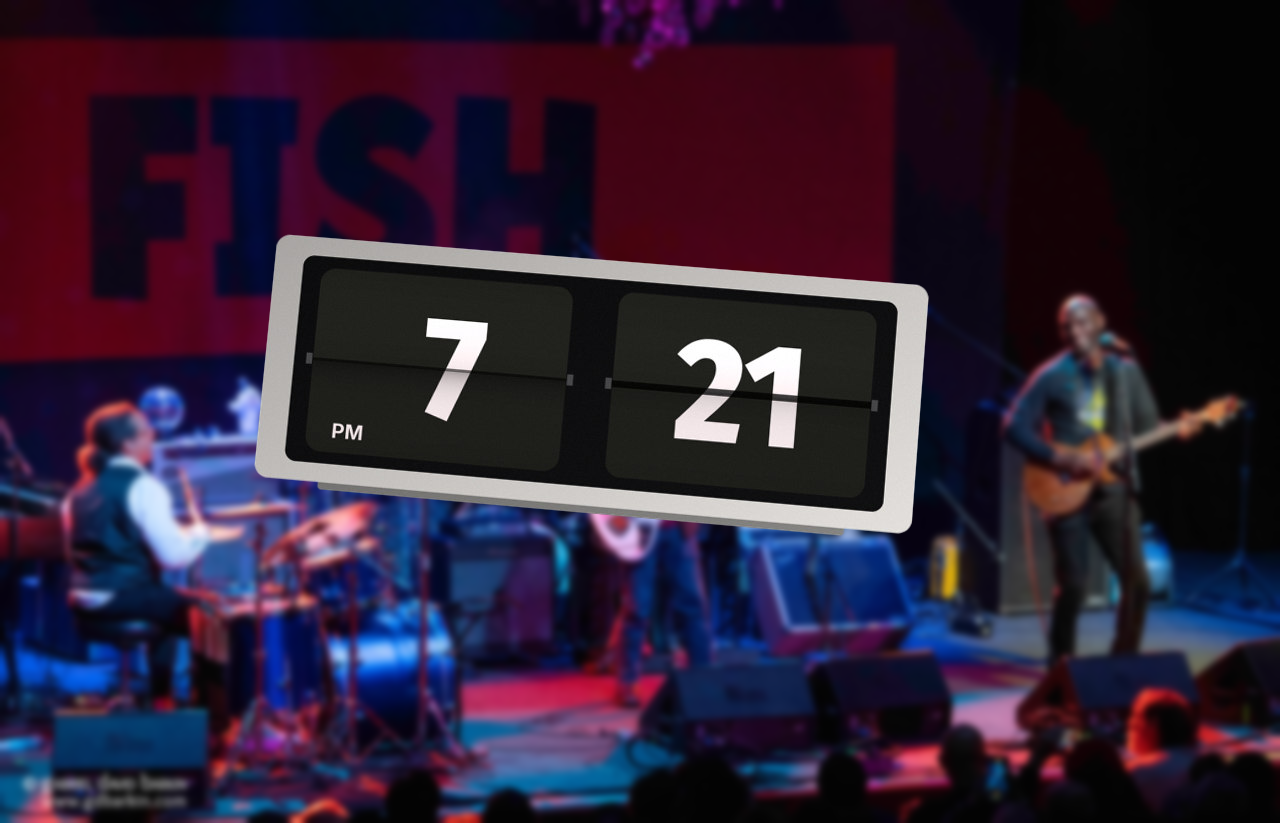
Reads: 7 h 21 min
